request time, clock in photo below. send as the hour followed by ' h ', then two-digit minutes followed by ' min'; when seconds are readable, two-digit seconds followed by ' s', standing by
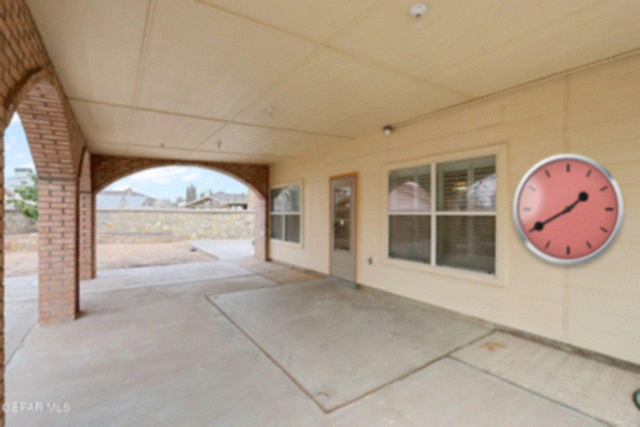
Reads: 1 h 40 min
